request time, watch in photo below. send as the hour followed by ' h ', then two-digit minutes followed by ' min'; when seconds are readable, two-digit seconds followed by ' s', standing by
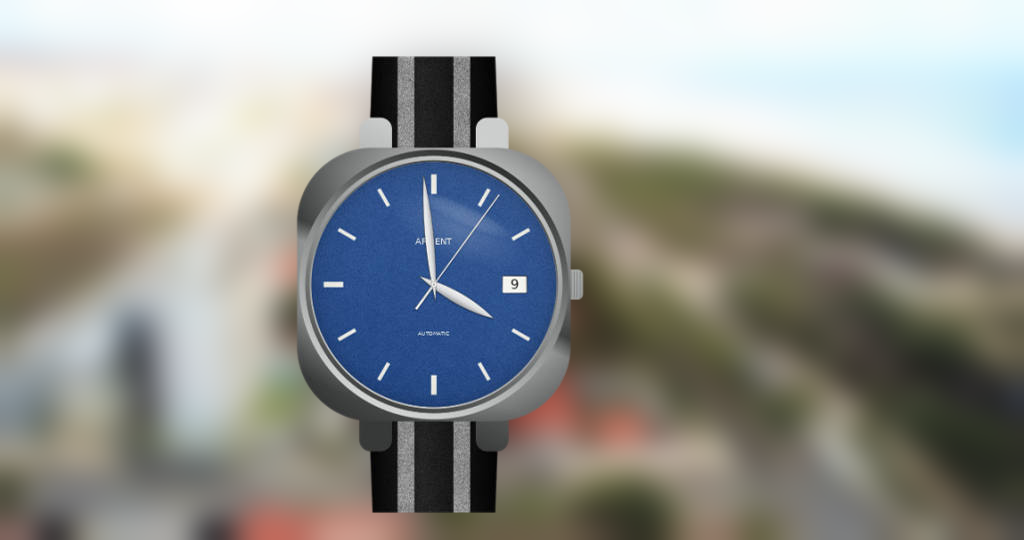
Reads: 3 h 59 min 06 s
